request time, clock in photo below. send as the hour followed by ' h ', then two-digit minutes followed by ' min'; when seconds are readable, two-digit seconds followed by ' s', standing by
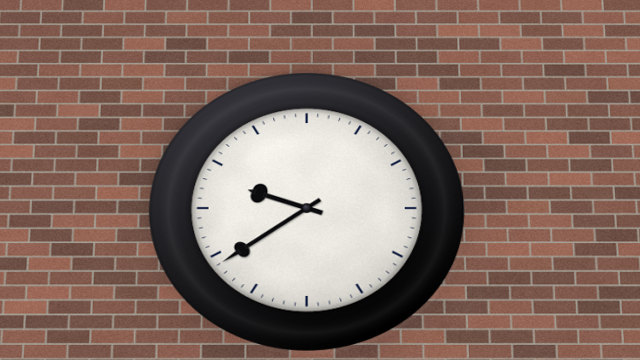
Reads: 9 h 39 min
